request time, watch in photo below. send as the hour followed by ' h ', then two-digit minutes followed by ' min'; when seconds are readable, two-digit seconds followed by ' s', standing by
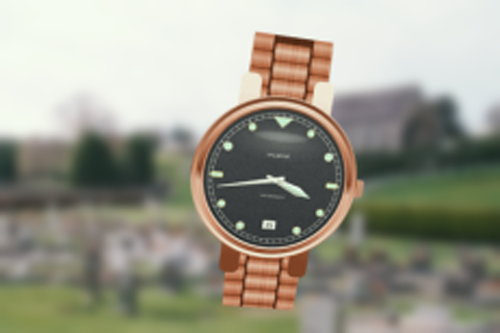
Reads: 3 h 43 min
